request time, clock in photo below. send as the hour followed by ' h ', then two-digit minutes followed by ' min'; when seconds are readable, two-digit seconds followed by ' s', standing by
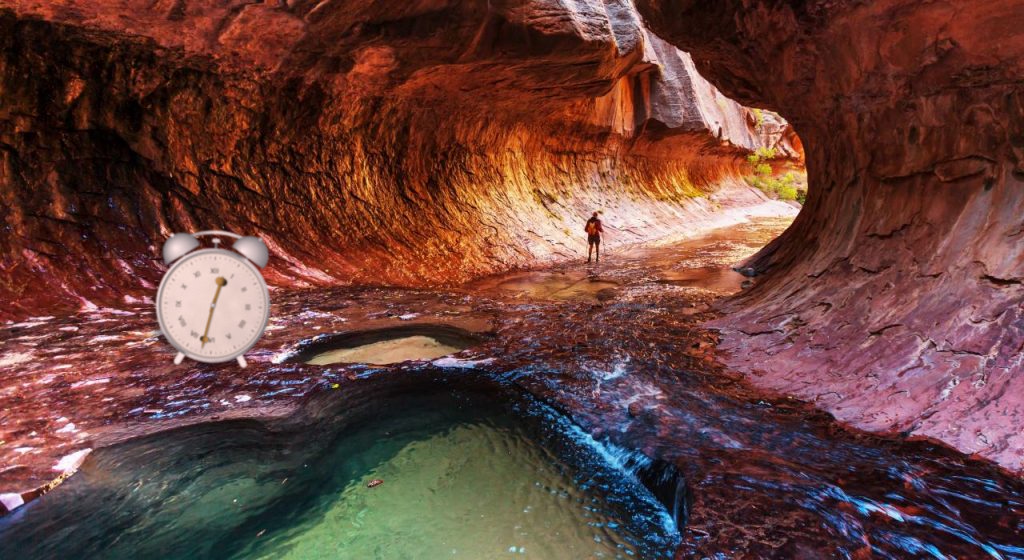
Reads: 12 h 32 min
